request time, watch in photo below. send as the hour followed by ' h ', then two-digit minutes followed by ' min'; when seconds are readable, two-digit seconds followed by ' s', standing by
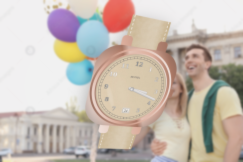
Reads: 3 h 18 min
